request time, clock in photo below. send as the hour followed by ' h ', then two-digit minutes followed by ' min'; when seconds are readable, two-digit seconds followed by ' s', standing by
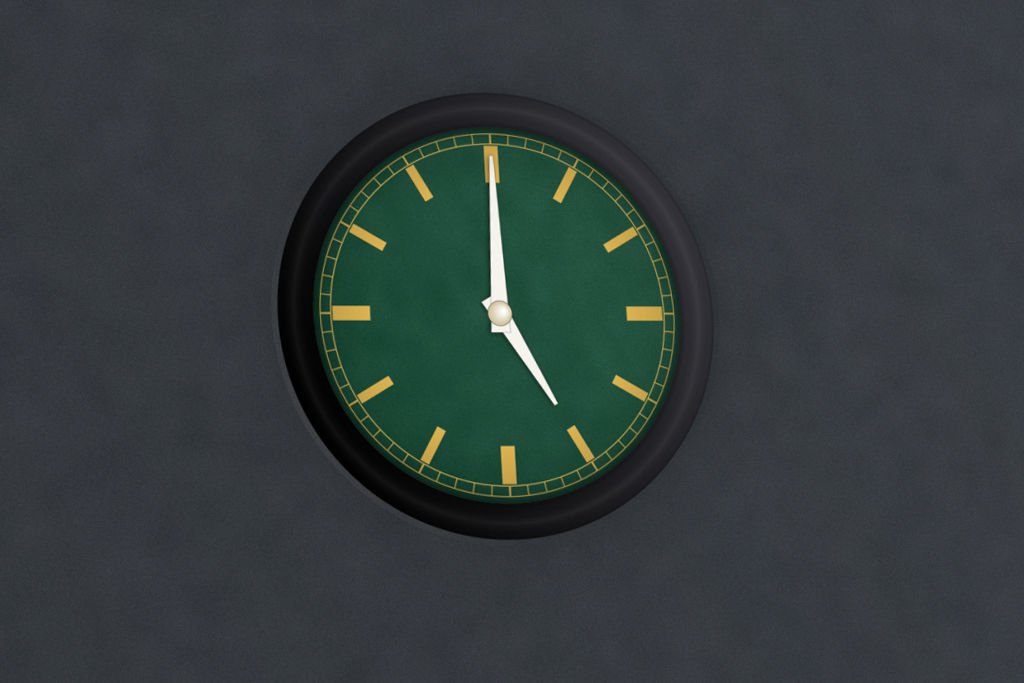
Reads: 5 h 00 min
